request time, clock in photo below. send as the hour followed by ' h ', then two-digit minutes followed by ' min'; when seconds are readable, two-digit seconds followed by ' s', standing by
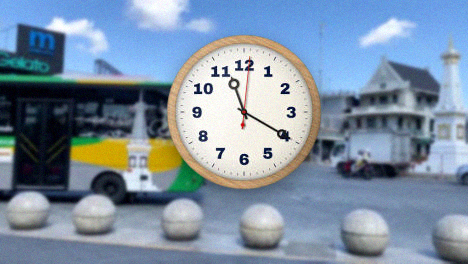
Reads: 11 h 20 min 01 s
